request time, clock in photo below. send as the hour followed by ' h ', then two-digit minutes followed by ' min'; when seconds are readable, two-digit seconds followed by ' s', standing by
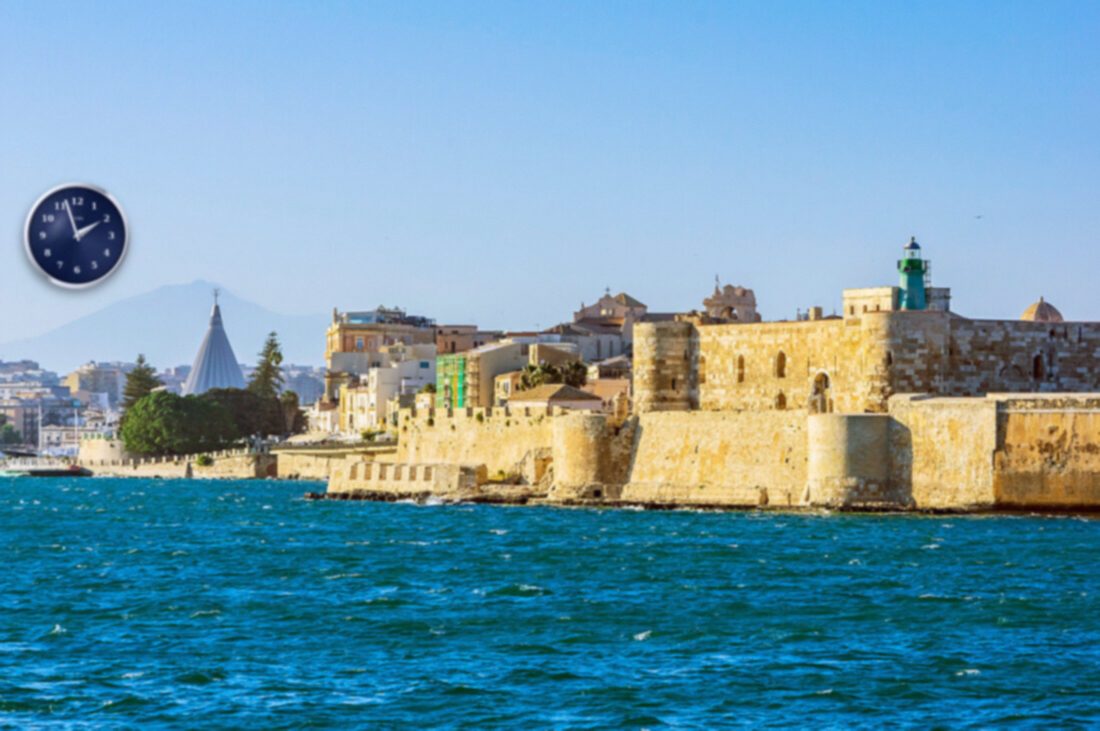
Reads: 1 h 57 min
